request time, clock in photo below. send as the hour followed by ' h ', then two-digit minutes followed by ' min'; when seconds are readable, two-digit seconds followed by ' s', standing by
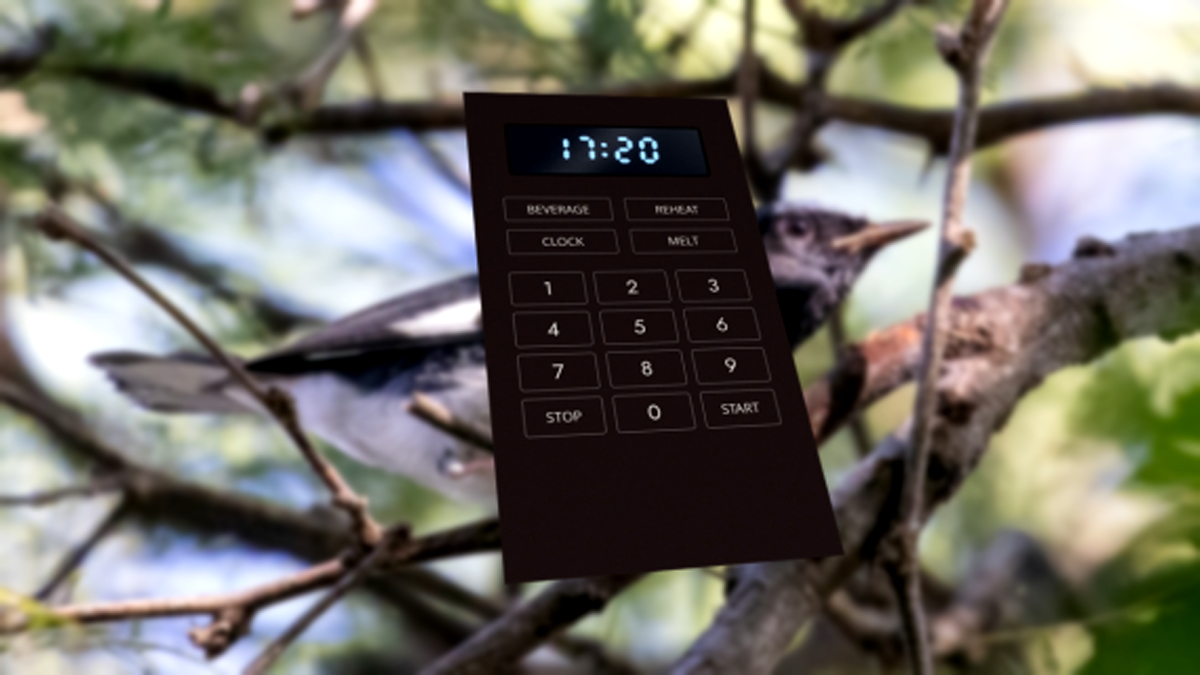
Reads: 17 h 20 min
